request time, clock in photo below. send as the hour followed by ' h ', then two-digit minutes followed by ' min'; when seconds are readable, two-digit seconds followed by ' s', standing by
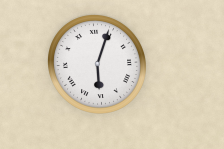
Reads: 6 h 04 min
